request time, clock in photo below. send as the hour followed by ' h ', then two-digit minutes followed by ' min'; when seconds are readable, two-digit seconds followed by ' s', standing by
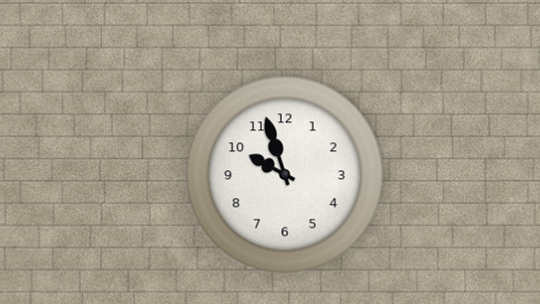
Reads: 9 h 57 min
